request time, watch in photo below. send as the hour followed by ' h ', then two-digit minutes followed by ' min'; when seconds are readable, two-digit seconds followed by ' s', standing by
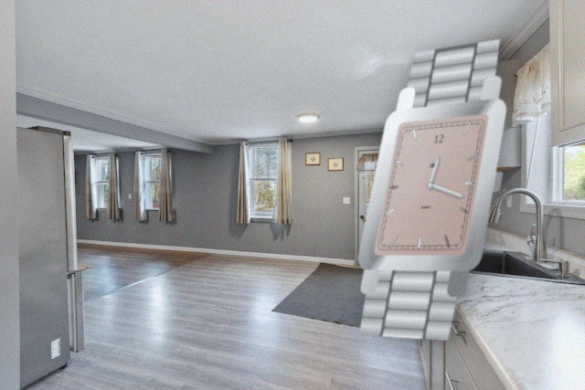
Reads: 12 h 18 min
